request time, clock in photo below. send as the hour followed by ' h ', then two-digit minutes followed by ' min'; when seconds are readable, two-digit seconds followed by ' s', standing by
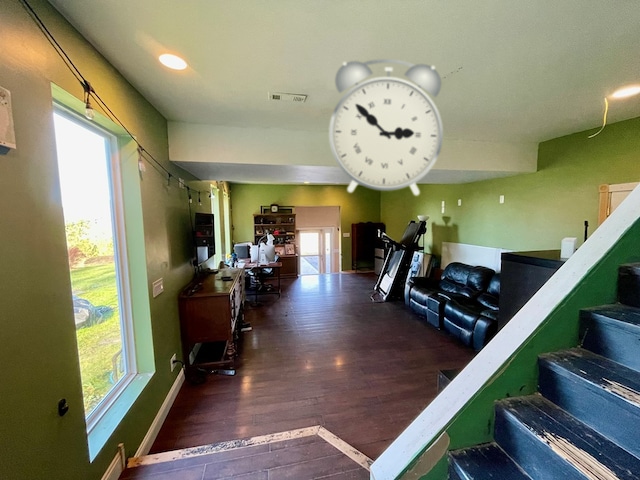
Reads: 2 h 52 min
